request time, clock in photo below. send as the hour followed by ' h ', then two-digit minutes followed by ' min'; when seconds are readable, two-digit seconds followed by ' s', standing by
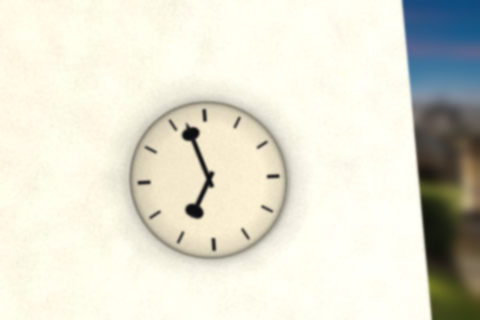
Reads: 6 h 57 min
